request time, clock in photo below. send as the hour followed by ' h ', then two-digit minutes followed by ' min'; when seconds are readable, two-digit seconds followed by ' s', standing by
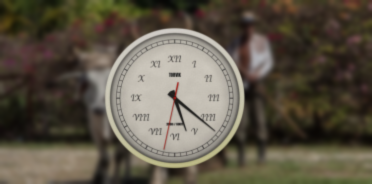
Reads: 5 h 21 min 32 s
